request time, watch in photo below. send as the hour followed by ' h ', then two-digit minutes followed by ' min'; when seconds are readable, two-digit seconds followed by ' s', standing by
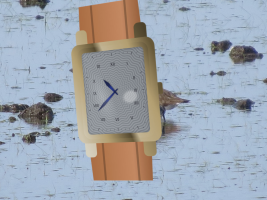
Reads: 10 h 38 min
